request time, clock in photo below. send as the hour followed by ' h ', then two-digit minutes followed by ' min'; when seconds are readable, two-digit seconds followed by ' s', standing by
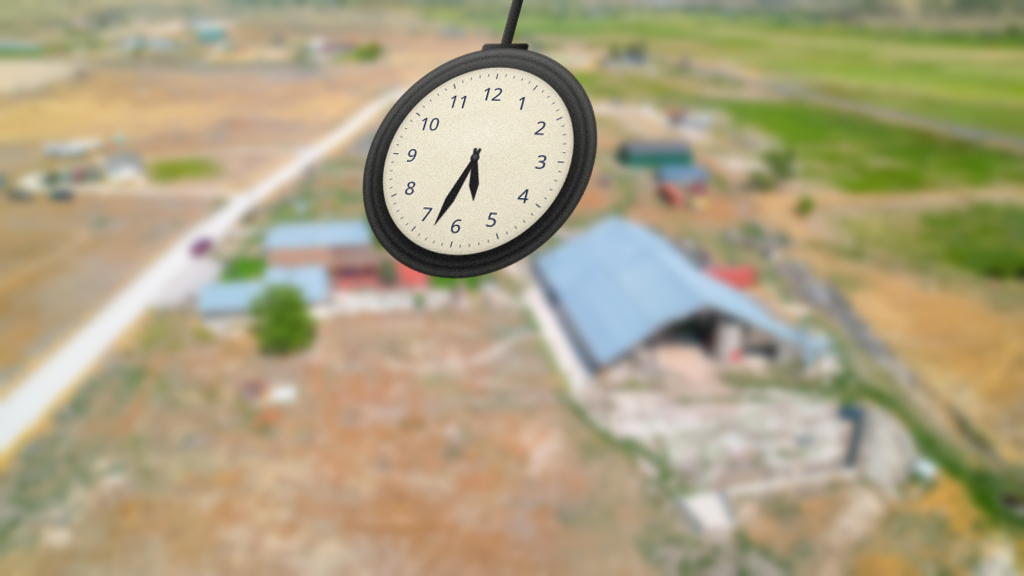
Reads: 5 h 33 min
